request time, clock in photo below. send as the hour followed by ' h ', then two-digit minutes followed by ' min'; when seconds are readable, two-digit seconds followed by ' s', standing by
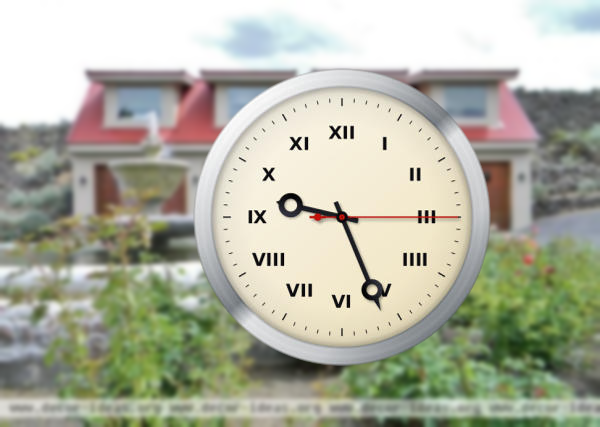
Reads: 9 h 26 min 15 s
